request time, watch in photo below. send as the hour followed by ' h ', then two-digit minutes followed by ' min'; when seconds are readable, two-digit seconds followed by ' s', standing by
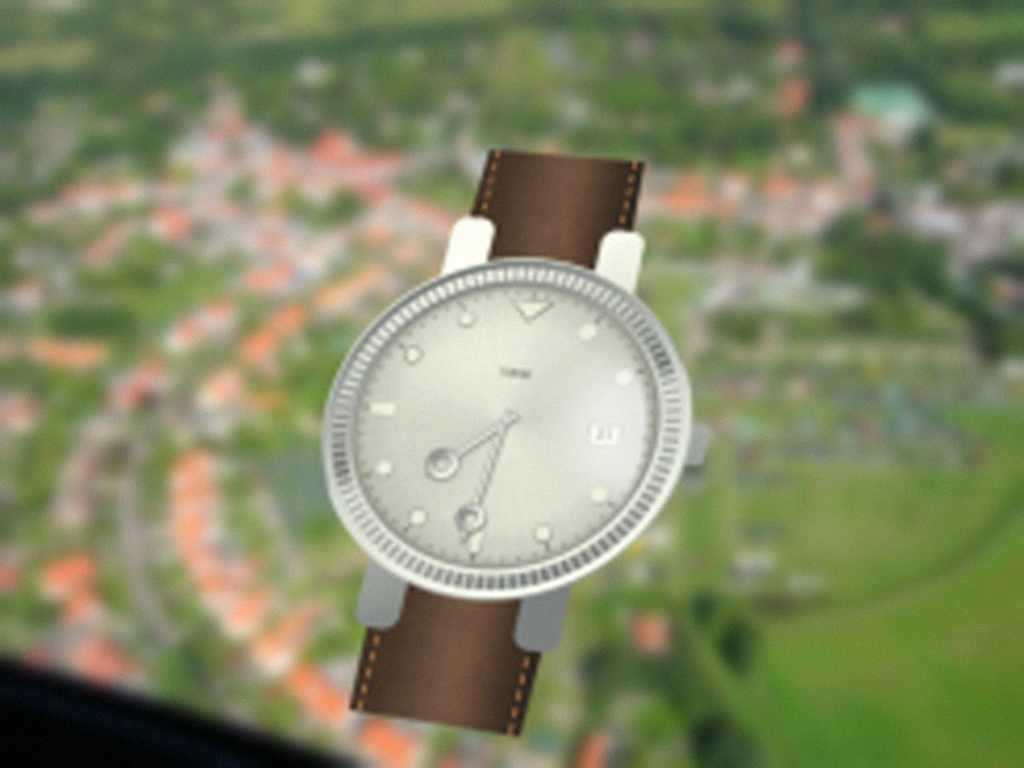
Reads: 7 h 31 min
